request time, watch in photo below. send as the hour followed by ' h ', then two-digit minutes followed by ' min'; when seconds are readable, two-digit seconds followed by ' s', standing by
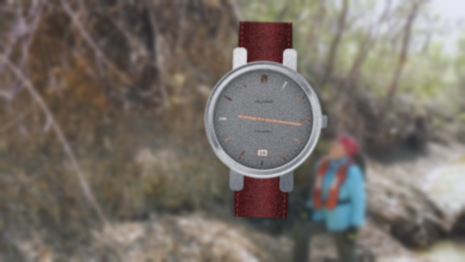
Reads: 9 h 16 min
